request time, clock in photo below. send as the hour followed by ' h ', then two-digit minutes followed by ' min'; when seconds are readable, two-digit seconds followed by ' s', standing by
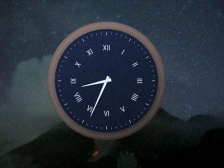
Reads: 8 h 34 min
